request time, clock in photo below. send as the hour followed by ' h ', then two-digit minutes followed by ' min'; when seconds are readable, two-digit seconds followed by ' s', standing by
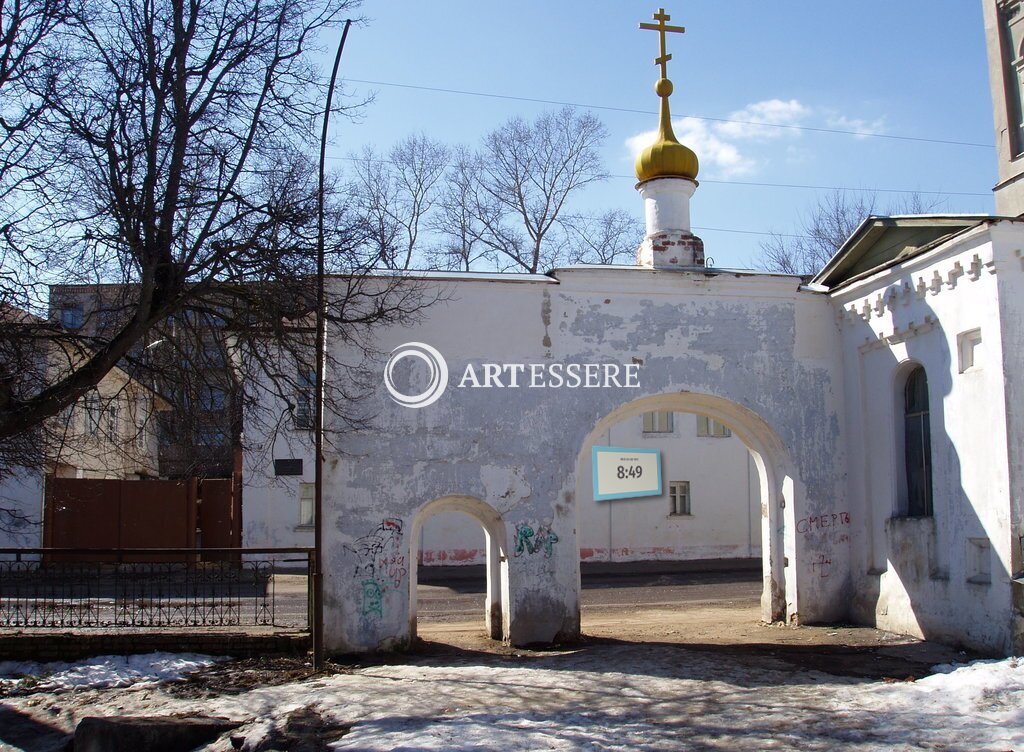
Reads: 8 h 49 min
